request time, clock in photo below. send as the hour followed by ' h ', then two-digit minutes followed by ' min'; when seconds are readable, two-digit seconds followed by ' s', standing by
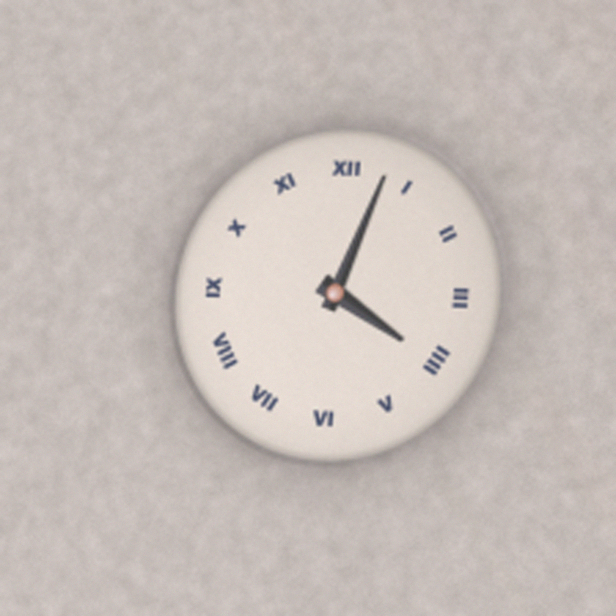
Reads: 4 h 03 min
